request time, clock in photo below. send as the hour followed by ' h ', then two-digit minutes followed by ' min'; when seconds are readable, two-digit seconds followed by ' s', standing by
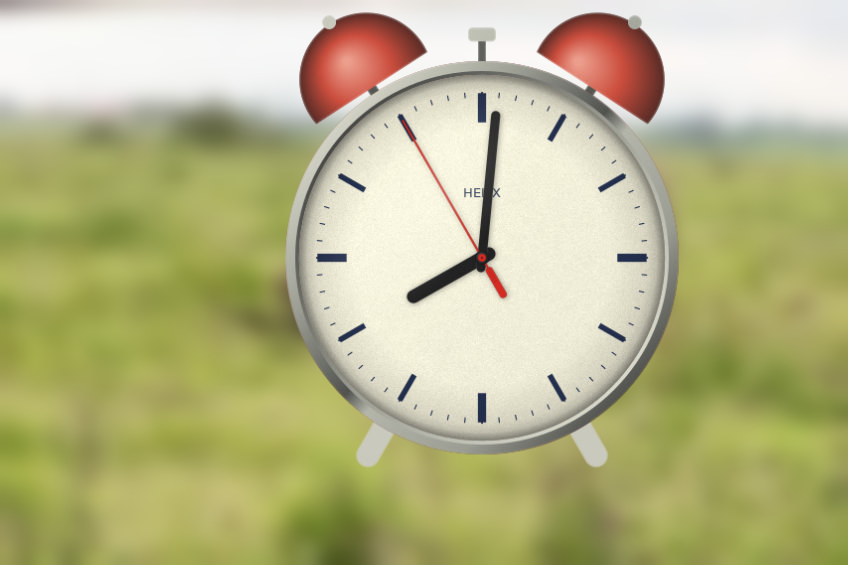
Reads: 8 h 00 min 55 s
